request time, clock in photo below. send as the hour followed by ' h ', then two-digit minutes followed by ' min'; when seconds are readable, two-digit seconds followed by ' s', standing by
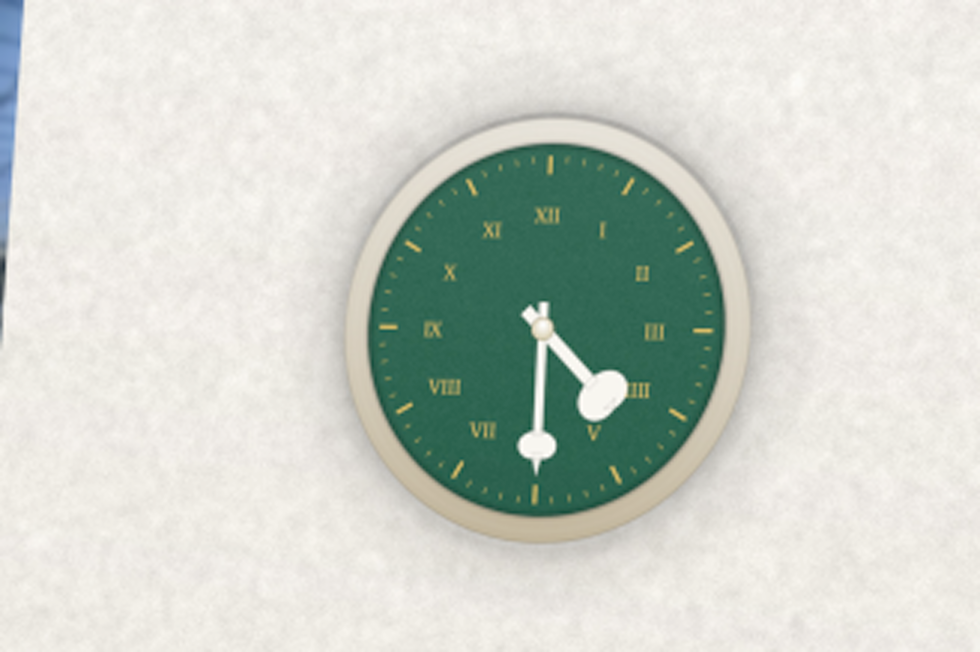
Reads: 4 h 30 min
